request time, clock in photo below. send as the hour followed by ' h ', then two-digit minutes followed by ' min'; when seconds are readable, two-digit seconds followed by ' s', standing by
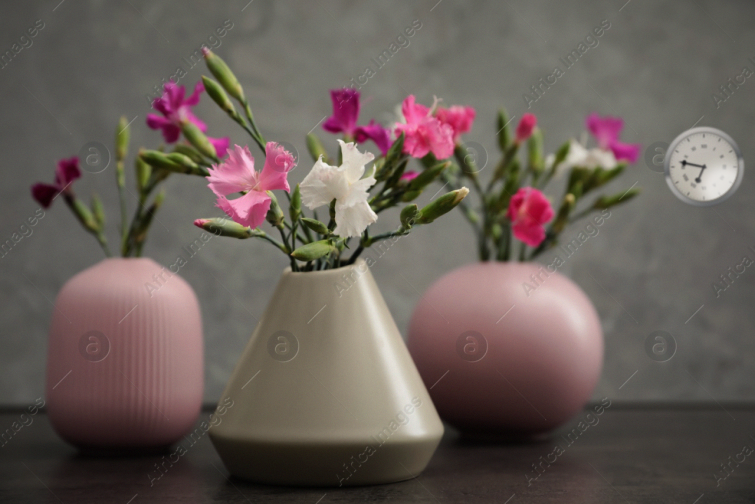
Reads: 6 h 47 min
